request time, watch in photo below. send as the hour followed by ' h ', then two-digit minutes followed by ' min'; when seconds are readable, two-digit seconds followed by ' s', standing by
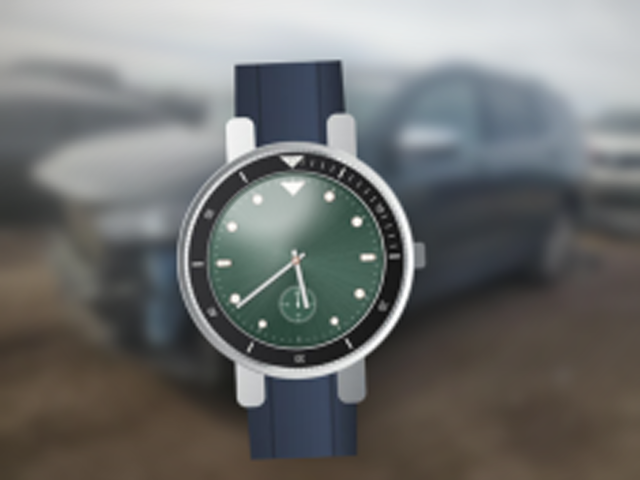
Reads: 5 h 39 min
